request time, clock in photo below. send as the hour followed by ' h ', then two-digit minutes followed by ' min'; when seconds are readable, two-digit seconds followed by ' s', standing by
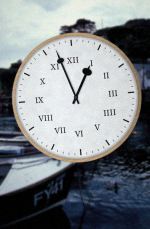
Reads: 12 h 57 min
